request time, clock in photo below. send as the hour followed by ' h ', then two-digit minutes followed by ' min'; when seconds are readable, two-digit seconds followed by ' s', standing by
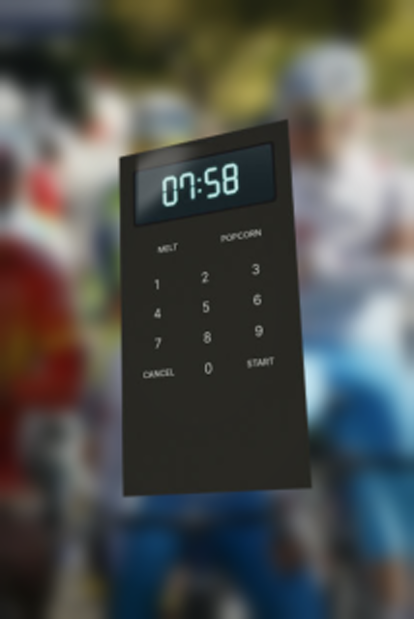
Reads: 7 h 58 min
